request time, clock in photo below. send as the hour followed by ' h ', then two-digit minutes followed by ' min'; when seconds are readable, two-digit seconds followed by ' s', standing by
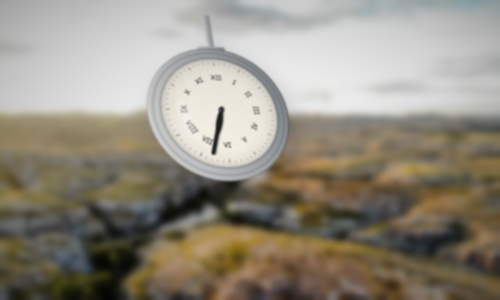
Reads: 6 h 33 min
